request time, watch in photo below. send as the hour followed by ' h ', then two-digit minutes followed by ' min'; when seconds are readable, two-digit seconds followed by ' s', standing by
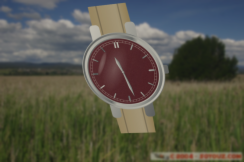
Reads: 11 h 28 min
